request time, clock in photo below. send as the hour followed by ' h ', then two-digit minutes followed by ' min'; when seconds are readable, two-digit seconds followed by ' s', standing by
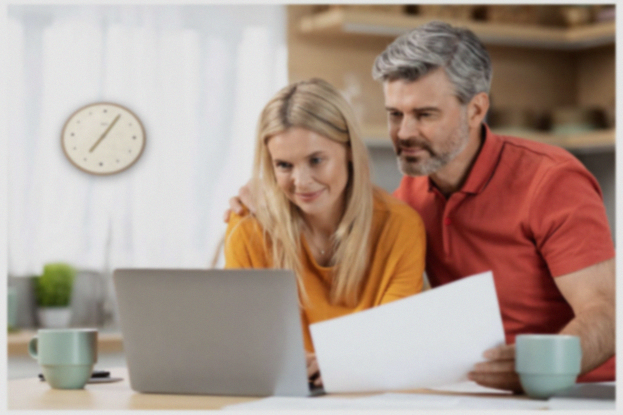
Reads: 7 h 05 min
